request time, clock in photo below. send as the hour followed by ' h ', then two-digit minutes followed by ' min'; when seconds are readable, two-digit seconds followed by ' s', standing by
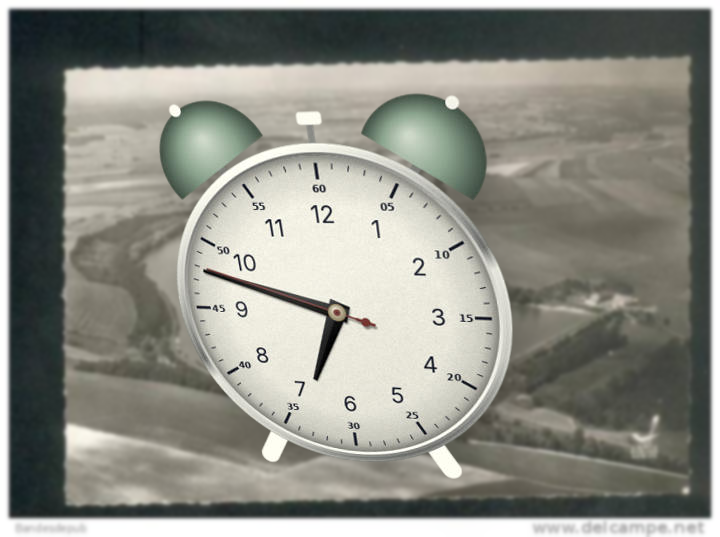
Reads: 6 h 47 min 48 s
